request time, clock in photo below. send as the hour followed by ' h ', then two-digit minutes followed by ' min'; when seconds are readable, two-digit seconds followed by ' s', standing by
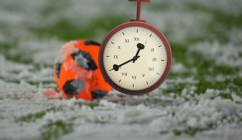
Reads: 12 h 40 min
